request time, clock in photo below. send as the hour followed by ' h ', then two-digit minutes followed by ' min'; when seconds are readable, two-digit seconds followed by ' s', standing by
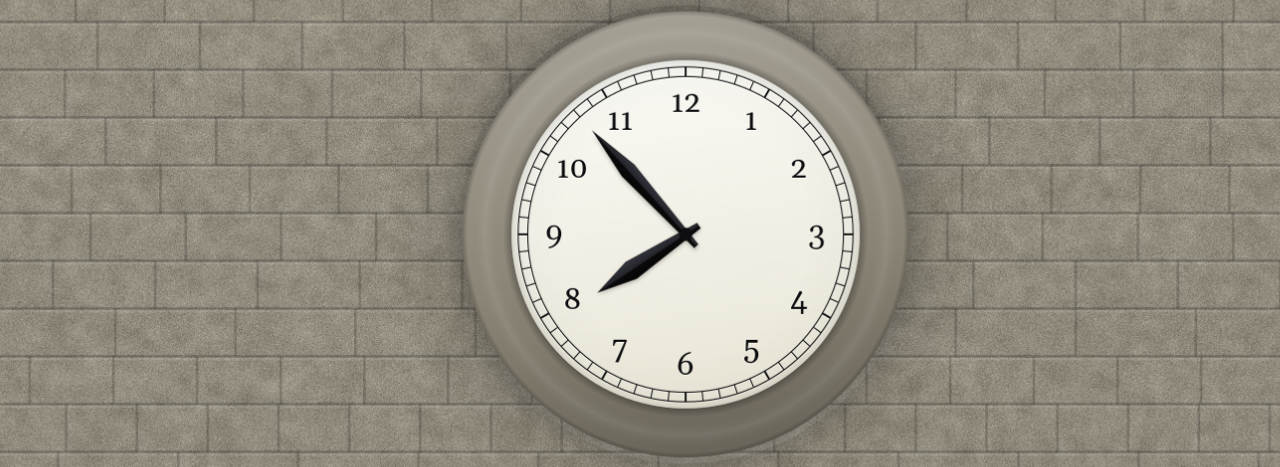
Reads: 7 h 53 min
